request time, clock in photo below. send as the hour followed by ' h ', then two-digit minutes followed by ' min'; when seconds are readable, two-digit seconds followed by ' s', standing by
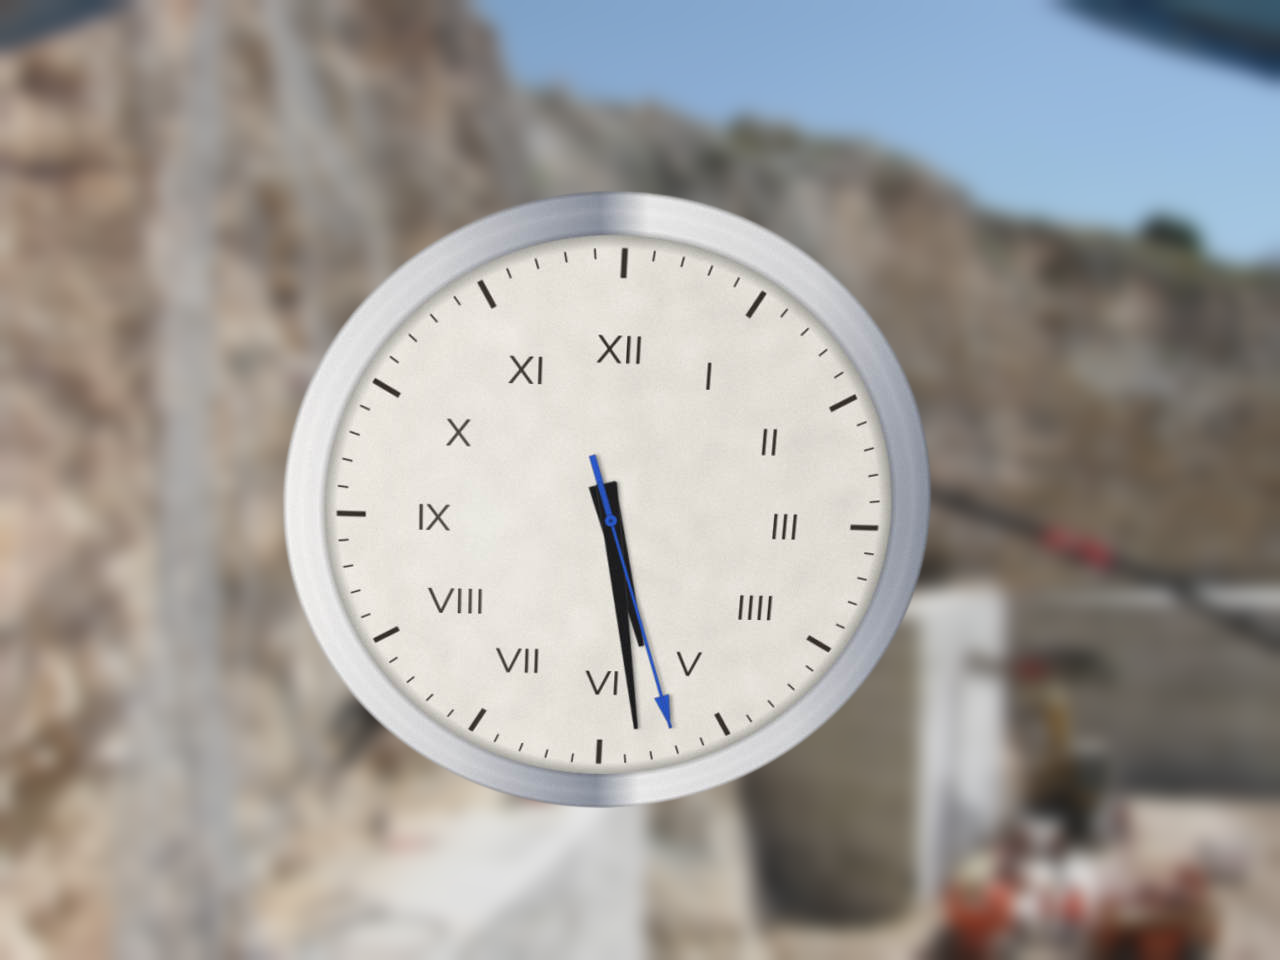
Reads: 5 h 28 min 27 s
